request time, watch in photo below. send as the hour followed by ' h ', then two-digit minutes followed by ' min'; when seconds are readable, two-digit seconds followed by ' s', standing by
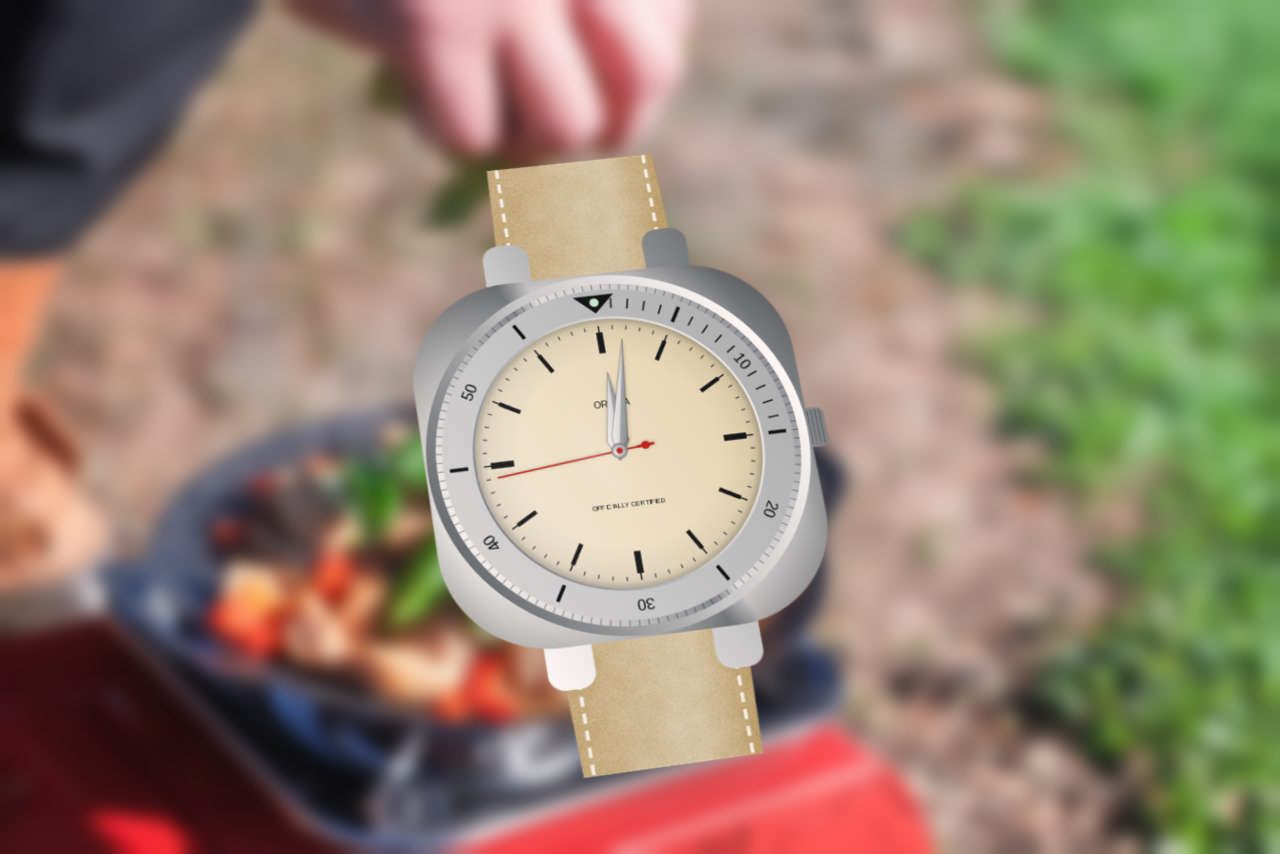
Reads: 12 h 01 min 44 s
